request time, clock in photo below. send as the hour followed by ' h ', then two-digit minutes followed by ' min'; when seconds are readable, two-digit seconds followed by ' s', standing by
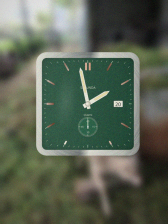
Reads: 1 h 58 min
